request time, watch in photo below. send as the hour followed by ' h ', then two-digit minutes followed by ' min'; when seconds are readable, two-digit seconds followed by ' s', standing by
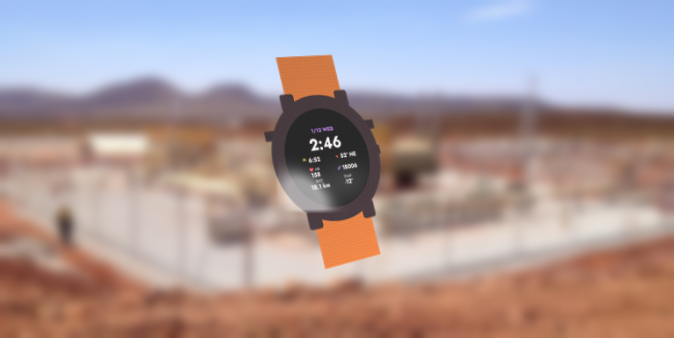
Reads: 2 h 46 min
